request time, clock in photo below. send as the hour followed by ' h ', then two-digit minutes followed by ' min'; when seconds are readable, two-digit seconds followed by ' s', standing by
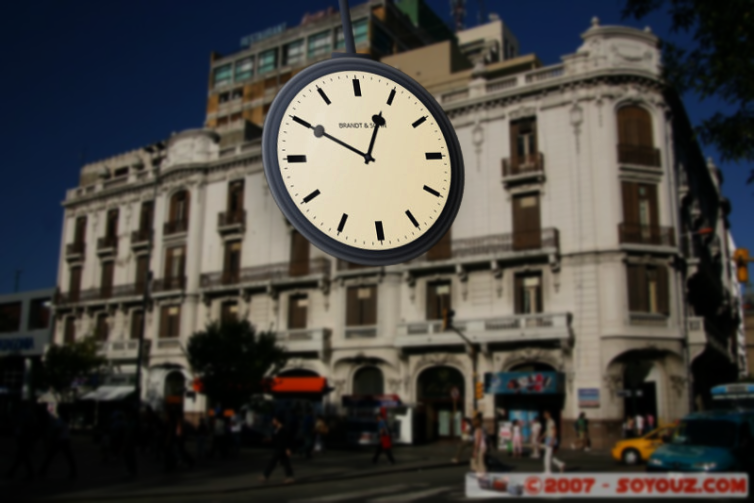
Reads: 12 h 50 min
